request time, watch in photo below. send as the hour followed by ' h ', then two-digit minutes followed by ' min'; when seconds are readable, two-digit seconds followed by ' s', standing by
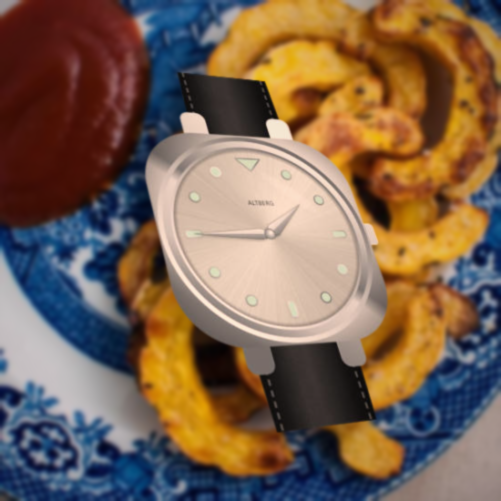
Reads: 1 h 45 min
